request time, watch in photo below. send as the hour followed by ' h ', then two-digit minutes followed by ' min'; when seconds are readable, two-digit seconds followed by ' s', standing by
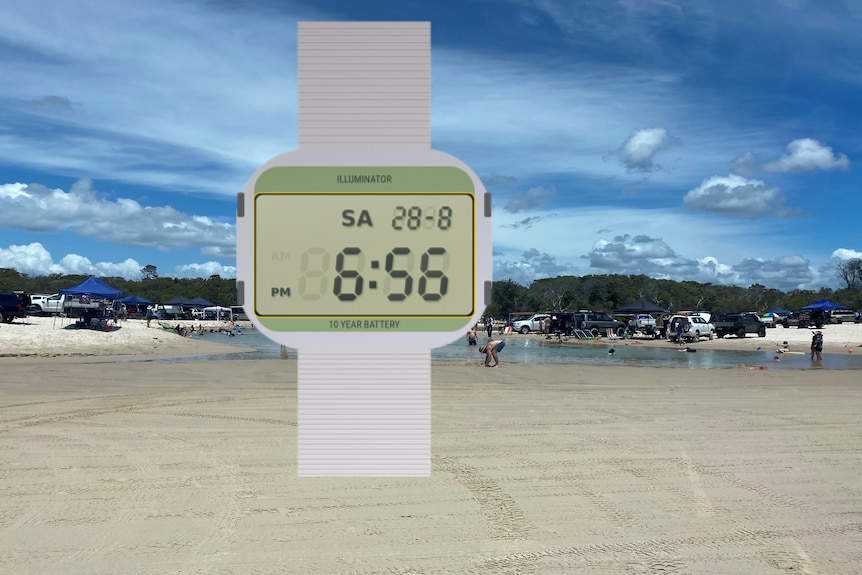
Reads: 6 h 56 min
